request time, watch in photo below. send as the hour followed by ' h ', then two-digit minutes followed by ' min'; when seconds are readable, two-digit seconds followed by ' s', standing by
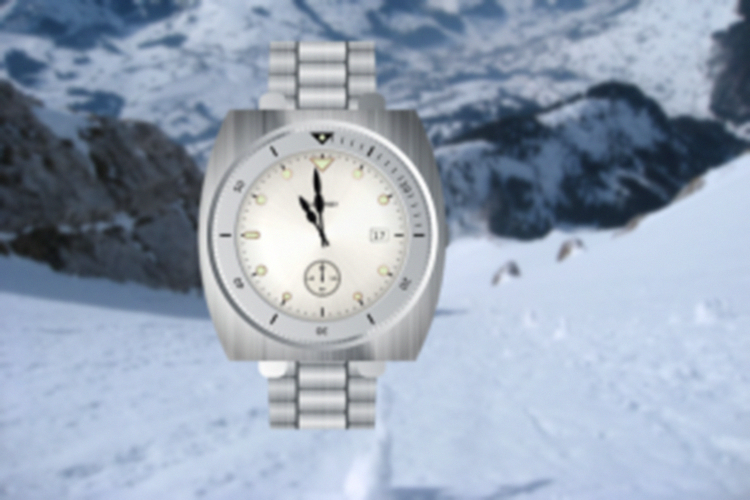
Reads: 10 h 59 min
